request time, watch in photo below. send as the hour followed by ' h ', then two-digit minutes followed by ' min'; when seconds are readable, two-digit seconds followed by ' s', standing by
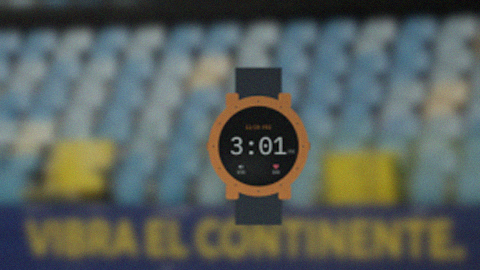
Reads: 3 h 01 min
